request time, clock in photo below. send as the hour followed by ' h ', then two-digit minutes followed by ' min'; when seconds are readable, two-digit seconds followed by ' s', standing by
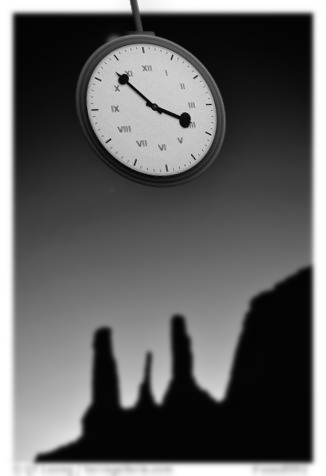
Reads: 3 h 53 min
